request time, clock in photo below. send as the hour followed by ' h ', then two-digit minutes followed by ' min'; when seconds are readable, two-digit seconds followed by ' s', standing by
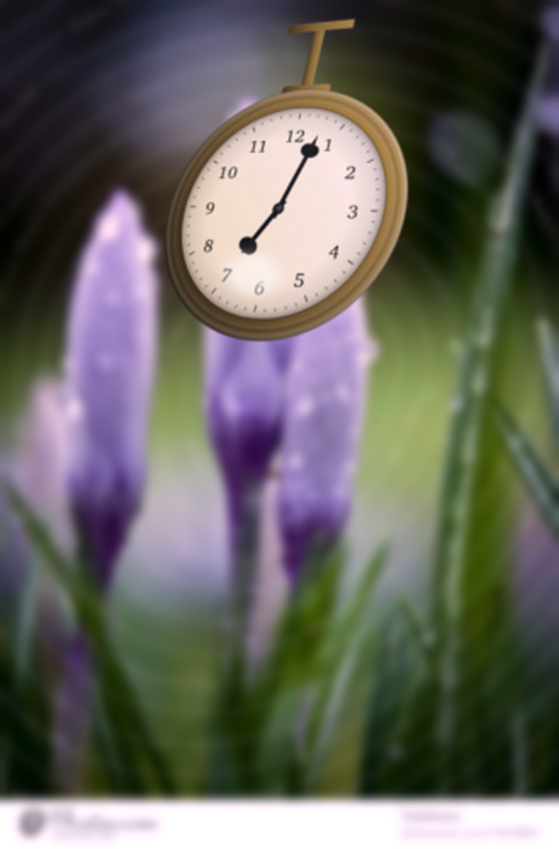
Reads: 7 h 03 min
